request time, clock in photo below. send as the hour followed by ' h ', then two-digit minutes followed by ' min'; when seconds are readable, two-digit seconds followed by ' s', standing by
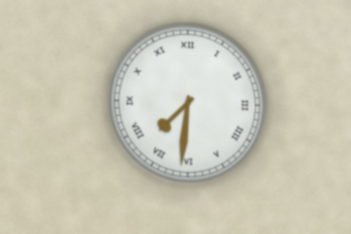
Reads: 7 h 31 min
